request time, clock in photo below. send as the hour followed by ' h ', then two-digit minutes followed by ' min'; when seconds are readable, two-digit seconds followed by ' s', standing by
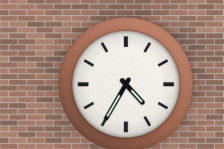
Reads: 4 h 35 min
